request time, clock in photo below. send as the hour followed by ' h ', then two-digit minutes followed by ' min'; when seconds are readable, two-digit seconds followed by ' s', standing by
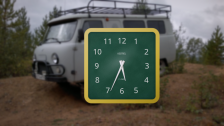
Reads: 5 h 34 min
